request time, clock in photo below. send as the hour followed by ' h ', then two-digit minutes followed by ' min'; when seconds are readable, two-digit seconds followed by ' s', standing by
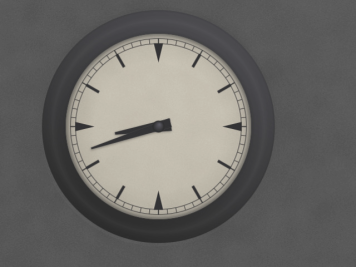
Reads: 8 h 42 min
